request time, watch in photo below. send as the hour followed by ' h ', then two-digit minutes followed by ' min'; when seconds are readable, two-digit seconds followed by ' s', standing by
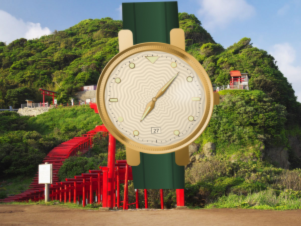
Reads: 7 h 07 min
